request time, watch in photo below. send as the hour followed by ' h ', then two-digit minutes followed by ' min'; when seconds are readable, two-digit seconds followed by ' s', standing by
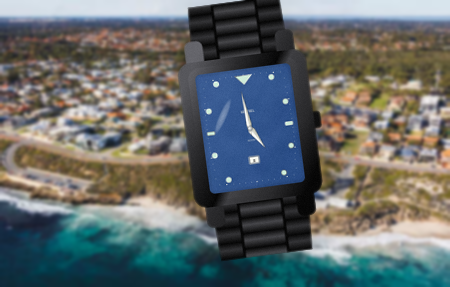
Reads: 4 h 59 min
